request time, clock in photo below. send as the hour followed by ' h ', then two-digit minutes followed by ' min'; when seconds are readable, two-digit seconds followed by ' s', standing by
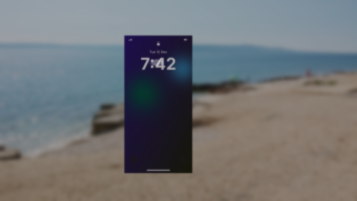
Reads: 7 h 42 min
